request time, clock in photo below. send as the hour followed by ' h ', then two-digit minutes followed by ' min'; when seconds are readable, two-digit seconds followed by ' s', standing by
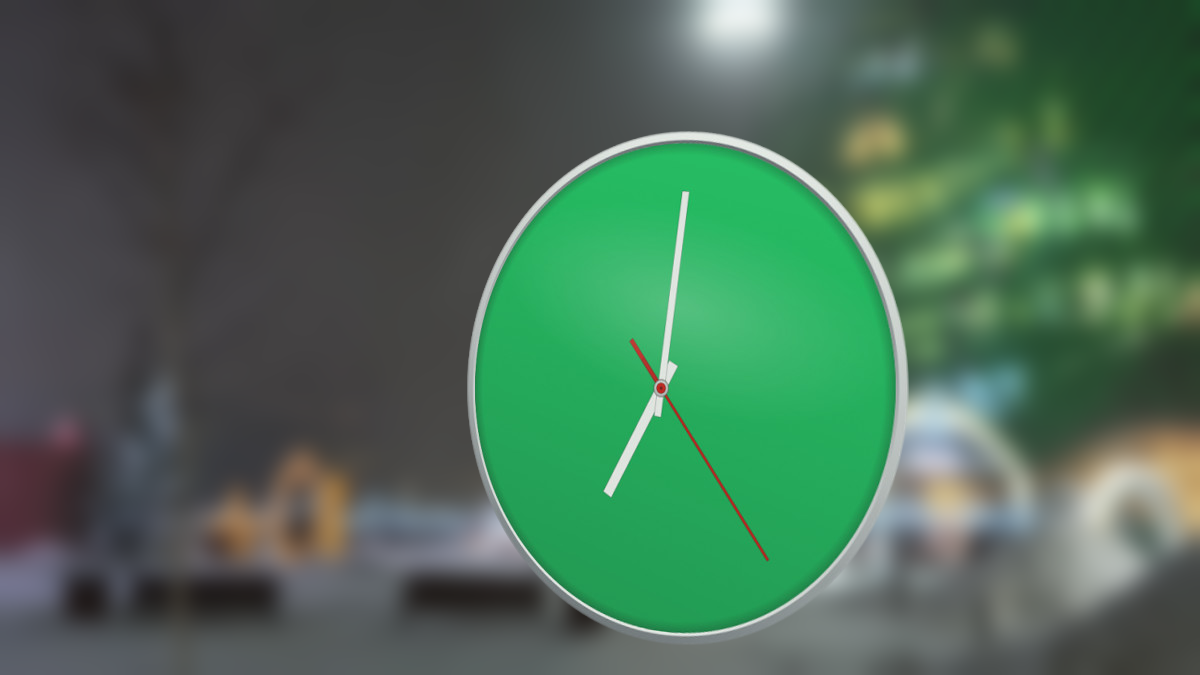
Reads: 7 h 01 min 24 s
